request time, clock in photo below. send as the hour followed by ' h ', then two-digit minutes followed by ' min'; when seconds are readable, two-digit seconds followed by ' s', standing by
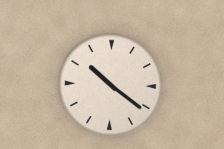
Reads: 10 h 21 min
